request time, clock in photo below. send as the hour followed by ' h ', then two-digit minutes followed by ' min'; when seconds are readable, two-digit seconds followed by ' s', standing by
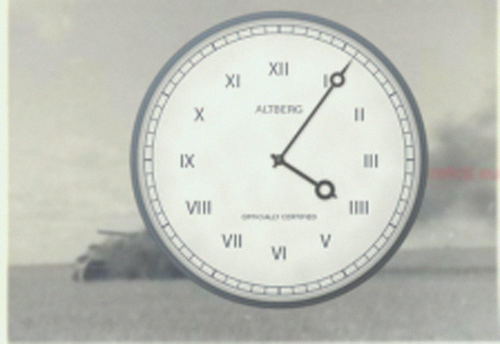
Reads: 4 h 06 min
